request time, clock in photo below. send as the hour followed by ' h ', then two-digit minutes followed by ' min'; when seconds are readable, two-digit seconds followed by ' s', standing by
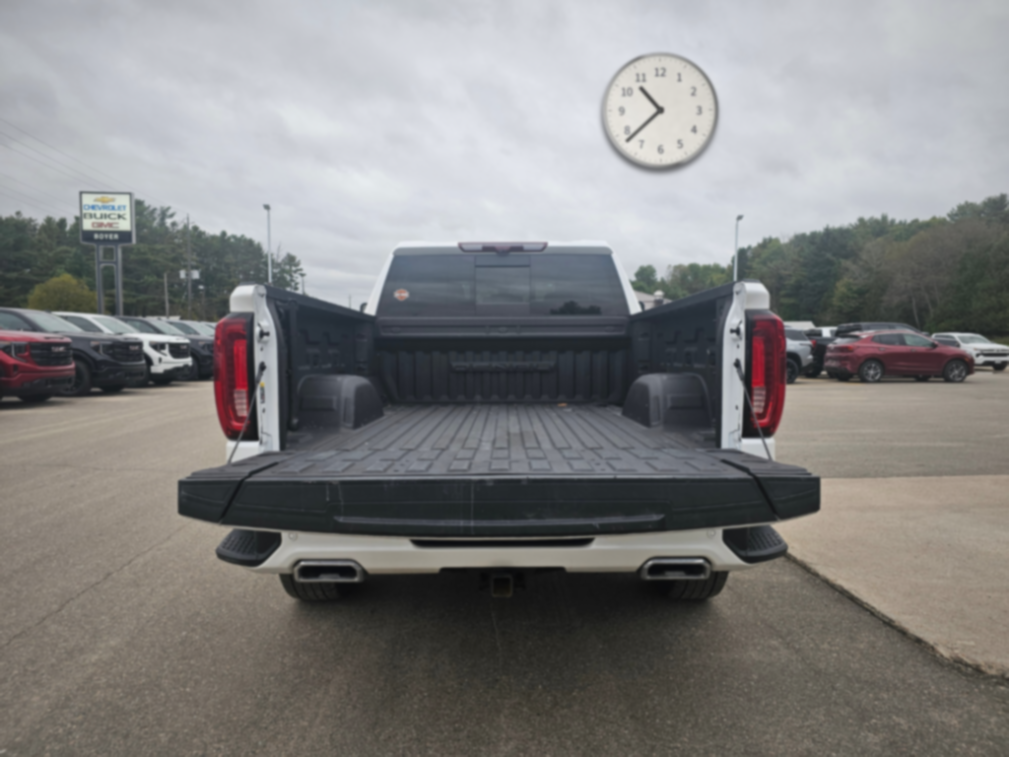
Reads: 10 h 38 min
